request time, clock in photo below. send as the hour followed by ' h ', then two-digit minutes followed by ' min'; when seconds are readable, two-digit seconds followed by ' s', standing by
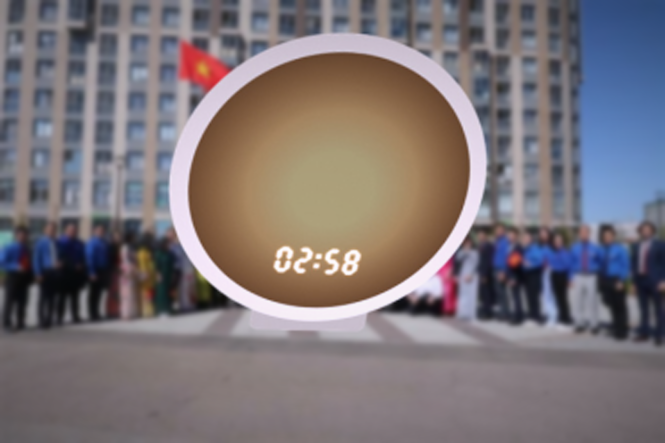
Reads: 2 h 58 min
